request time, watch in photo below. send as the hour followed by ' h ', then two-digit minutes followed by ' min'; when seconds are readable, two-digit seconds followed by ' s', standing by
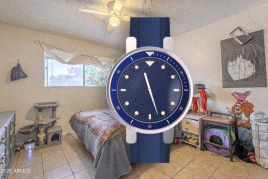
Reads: 11 h 27 min
